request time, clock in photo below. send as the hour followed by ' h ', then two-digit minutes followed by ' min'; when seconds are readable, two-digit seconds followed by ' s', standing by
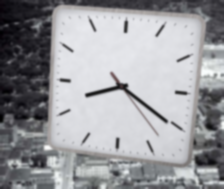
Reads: 8 h 20 min 23 s
